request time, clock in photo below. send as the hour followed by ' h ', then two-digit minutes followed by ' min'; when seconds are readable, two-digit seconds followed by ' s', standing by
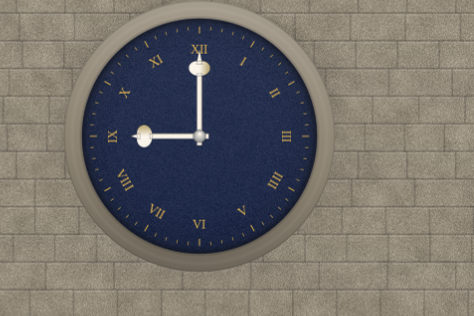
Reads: 9 h 00 min
